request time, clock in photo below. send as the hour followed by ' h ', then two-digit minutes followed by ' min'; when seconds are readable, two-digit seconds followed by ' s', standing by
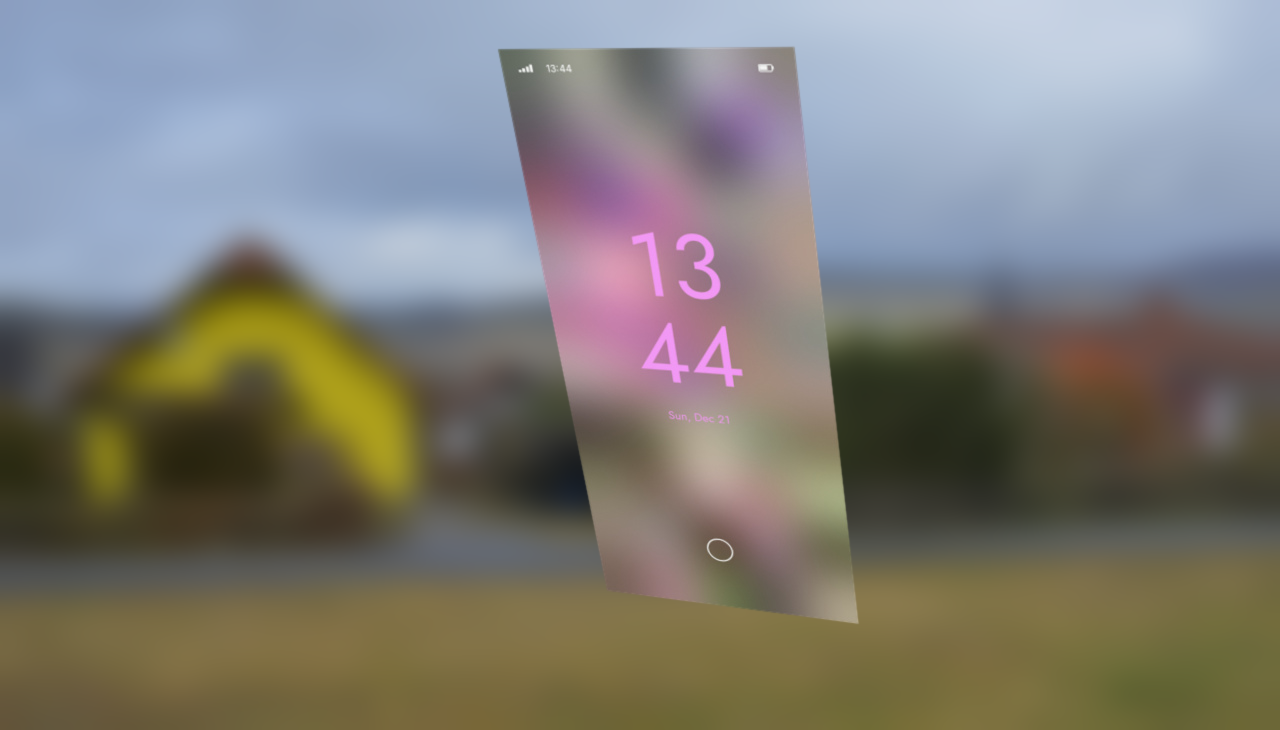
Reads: 13 h 44 min
